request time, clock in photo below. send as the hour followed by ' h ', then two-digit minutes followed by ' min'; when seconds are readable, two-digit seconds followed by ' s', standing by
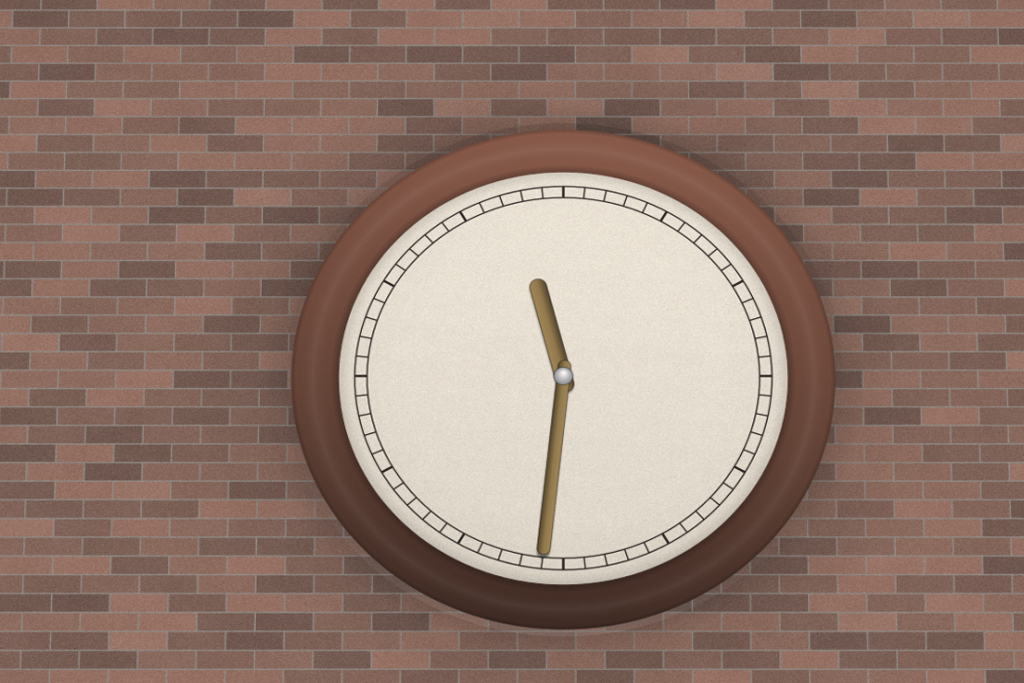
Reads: 11 h 31 min
